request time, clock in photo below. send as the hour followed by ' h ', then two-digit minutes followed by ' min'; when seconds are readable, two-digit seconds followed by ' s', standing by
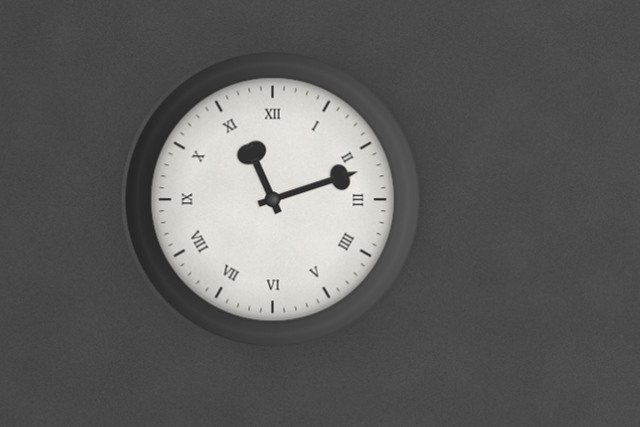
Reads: 11 h 12 min
